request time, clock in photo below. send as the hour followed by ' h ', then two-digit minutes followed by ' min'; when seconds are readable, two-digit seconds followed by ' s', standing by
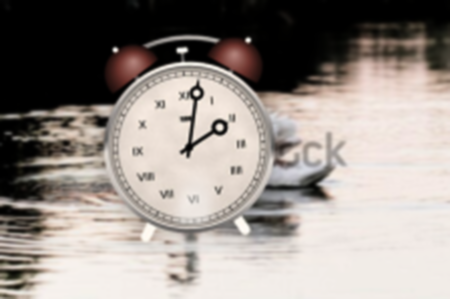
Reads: 2 h 02 min
